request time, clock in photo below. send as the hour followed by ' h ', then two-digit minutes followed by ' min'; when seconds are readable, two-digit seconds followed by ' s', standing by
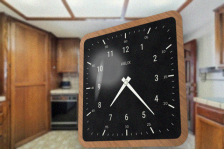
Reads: 7 h 23 min
